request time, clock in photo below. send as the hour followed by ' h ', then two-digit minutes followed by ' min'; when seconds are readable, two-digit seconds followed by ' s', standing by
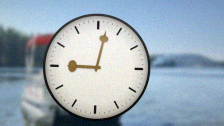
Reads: 9 h 02 min
